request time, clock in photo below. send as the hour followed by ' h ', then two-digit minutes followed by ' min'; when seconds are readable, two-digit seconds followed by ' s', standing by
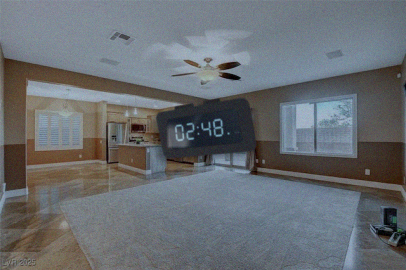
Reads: 2 h 48 min
